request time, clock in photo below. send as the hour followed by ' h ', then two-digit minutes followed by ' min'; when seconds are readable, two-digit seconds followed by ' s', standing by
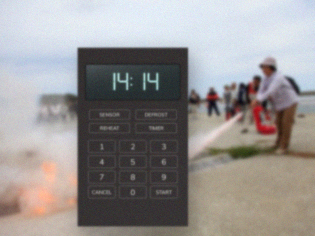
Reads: 14 h 14 min
